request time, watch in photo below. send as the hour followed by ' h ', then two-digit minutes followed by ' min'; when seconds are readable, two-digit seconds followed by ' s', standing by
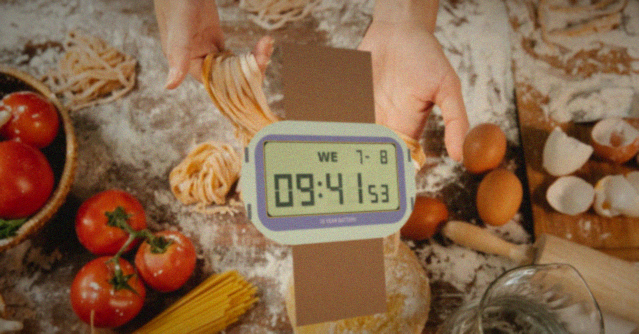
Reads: 9 h 41 min 53 s
